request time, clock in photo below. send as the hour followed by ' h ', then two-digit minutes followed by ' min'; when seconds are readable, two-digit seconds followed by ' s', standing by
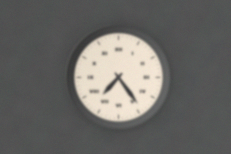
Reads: 7 h 24 min
